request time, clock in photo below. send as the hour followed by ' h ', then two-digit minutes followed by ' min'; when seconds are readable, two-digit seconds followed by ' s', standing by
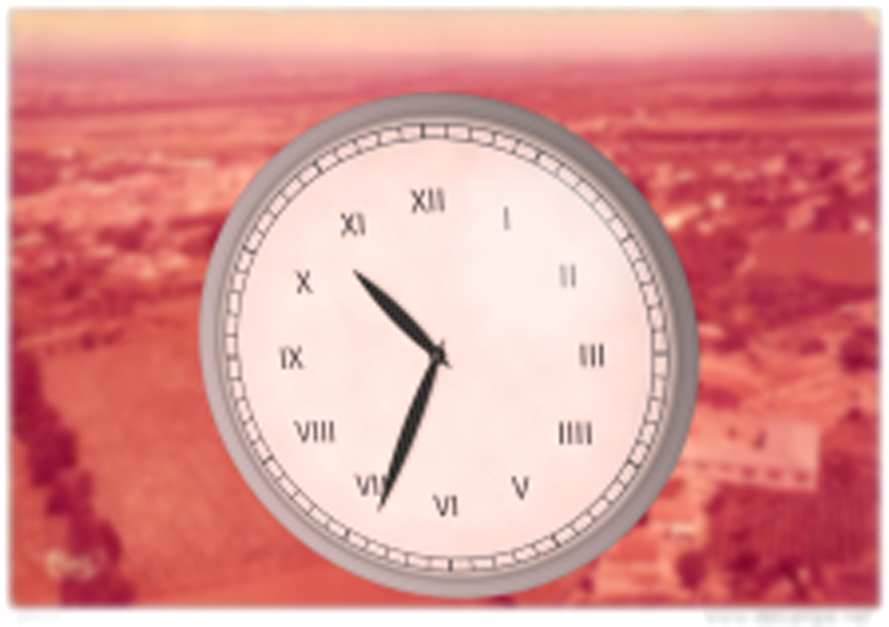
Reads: 10 h 34 min
